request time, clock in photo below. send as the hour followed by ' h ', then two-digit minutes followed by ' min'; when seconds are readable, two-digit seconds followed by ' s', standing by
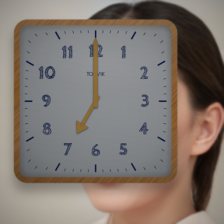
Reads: 7 h 00 min
